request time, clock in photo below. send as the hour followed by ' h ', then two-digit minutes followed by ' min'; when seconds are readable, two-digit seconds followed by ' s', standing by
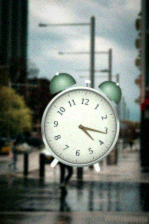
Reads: 4 h 16 min
